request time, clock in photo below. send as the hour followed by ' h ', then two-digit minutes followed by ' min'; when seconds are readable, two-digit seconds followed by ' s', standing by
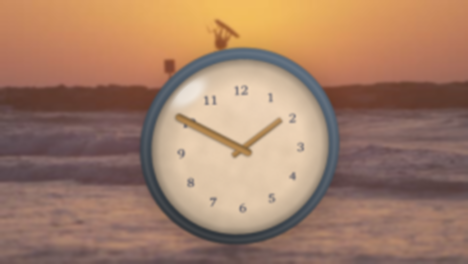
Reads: 1 h 50 min
